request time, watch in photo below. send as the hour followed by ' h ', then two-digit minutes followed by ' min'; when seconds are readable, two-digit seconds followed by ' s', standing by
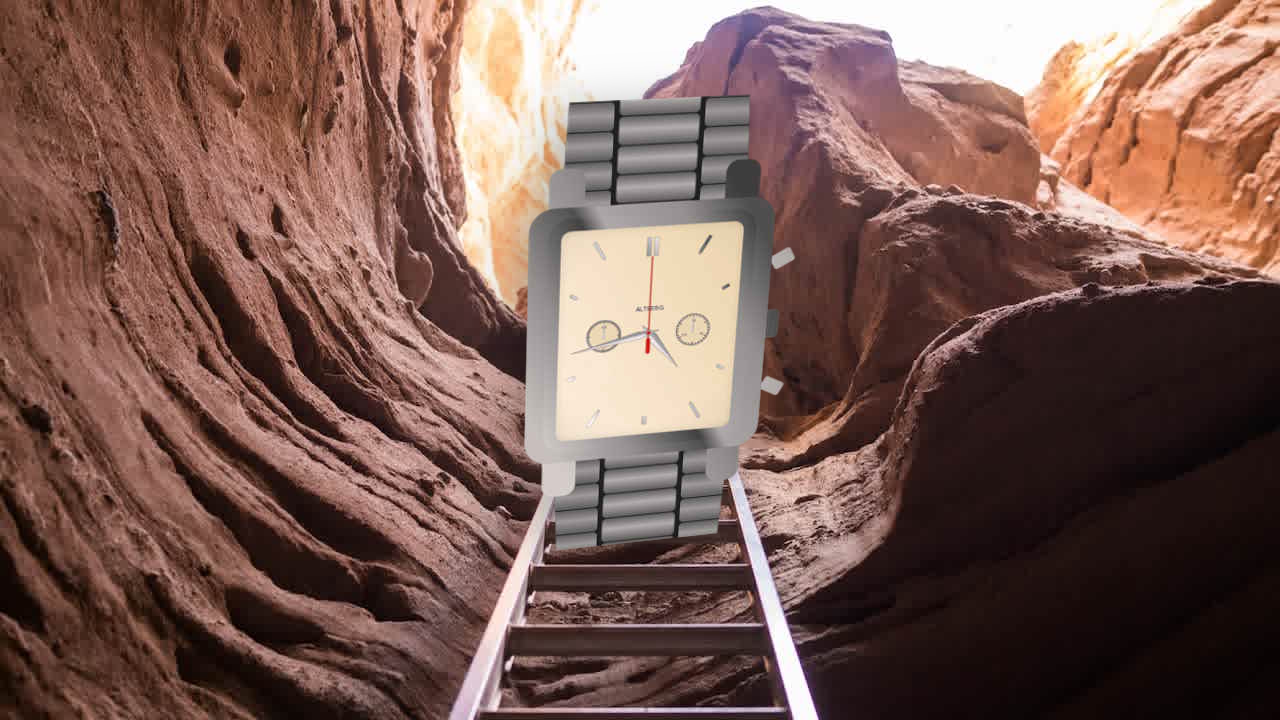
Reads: 4 h 43 min
